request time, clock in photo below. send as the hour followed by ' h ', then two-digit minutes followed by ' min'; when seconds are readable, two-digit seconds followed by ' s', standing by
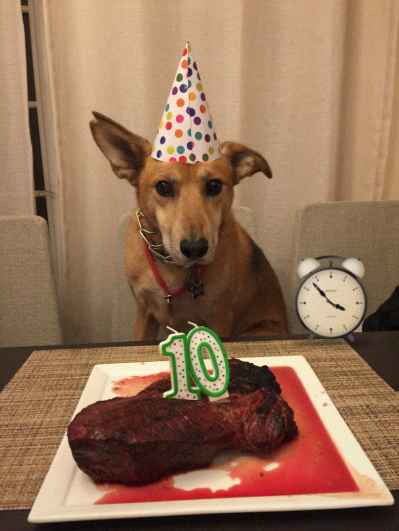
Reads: 3 h 53 min
